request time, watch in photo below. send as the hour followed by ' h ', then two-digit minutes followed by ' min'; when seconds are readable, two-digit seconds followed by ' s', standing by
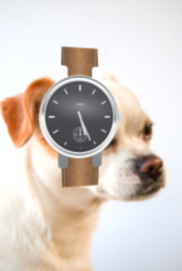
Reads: 5 h 26 min
